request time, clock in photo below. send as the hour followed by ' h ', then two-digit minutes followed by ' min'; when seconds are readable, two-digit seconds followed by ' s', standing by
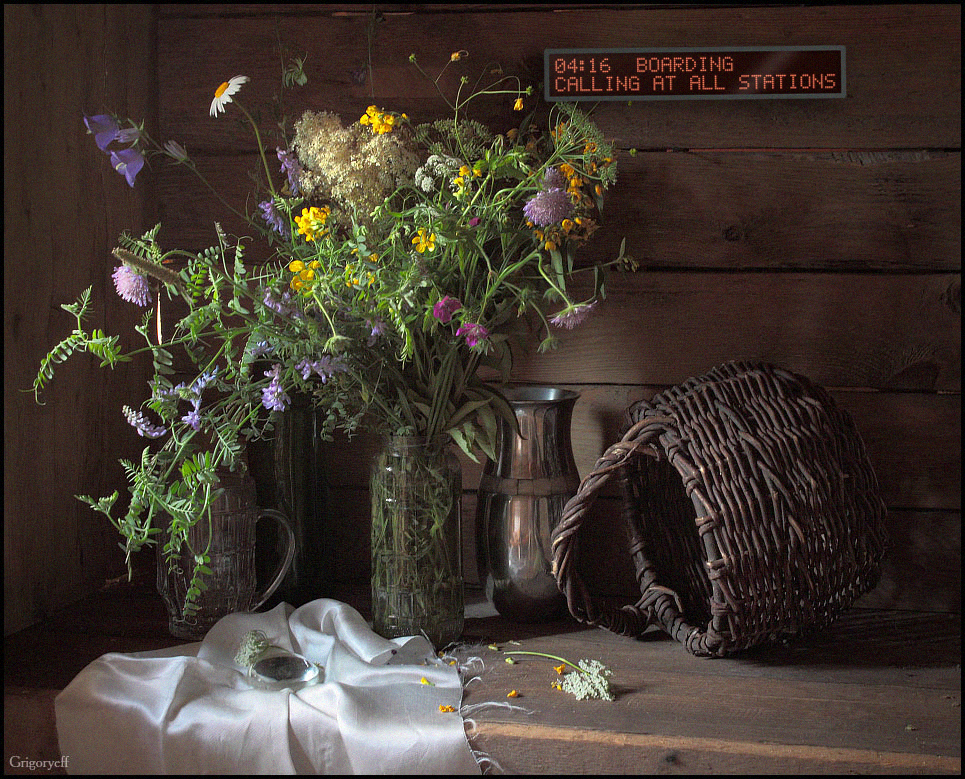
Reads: 4 h 16 min
